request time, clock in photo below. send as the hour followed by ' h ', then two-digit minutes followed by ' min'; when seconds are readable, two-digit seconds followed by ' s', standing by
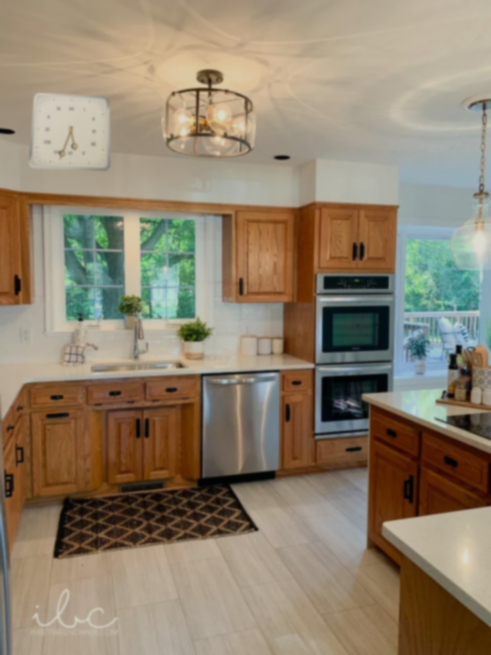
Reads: 5 h 33 min
